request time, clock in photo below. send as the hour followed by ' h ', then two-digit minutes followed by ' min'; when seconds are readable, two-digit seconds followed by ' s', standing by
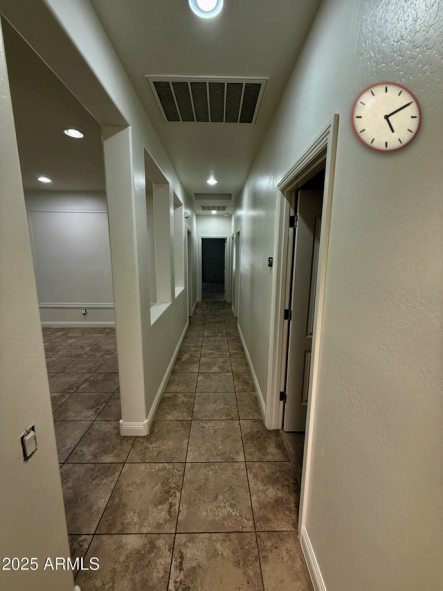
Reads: 5 h 10 min
